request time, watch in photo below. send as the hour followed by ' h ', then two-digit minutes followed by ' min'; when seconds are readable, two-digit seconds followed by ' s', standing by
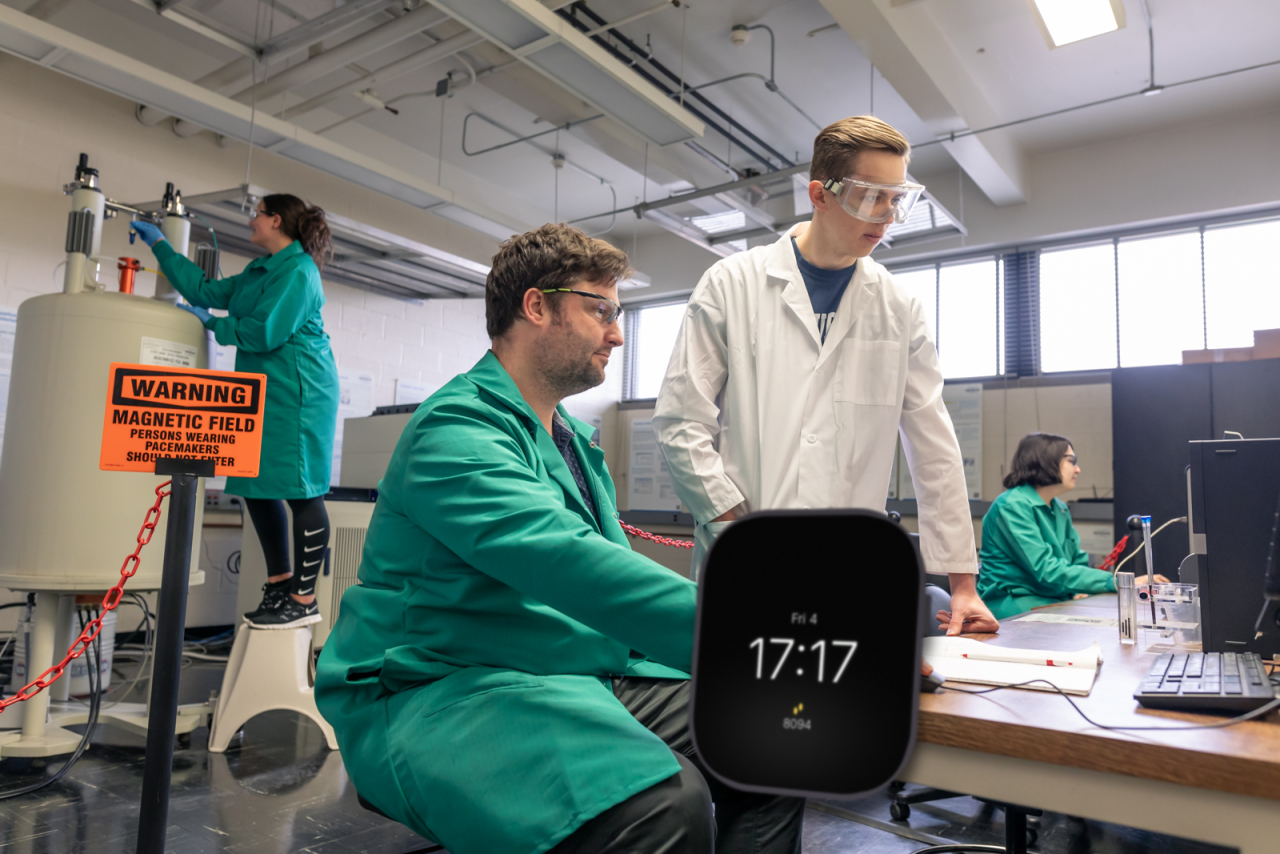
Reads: 17 h 17 min
